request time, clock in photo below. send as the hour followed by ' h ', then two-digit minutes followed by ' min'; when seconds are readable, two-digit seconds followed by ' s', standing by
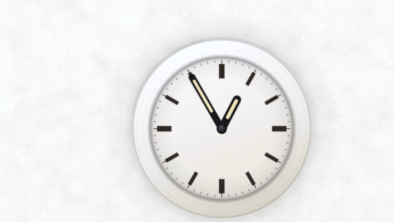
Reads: 12 h 55 min
